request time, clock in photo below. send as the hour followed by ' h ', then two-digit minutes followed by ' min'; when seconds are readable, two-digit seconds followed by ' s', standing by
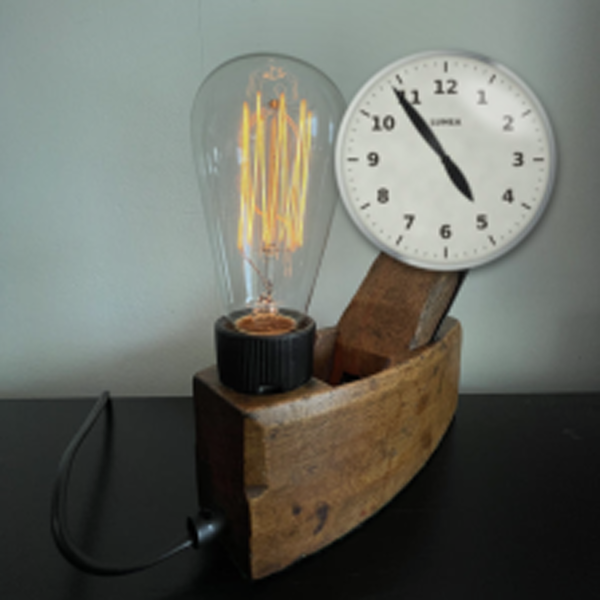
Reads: 4 h 54 min
